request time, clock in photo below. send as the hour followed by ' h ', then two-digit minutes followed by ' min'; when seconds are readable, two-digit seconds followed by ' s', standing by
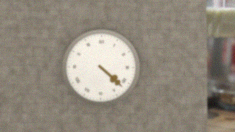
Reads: 4 h 22 min
